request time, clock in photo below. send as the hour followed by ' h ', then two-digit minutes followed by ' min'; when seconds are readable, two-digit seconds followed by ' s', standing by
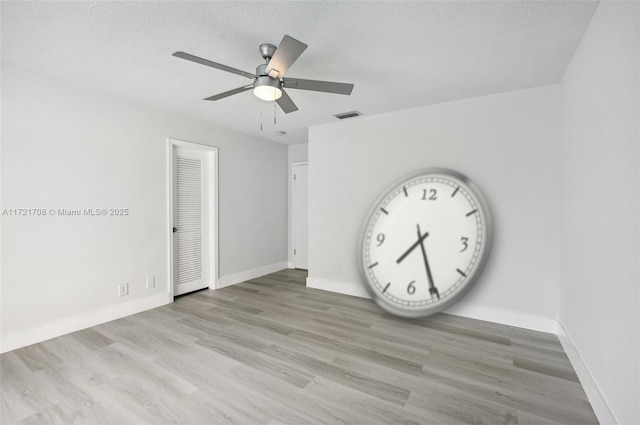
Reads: 7 h 25 min 26 s
